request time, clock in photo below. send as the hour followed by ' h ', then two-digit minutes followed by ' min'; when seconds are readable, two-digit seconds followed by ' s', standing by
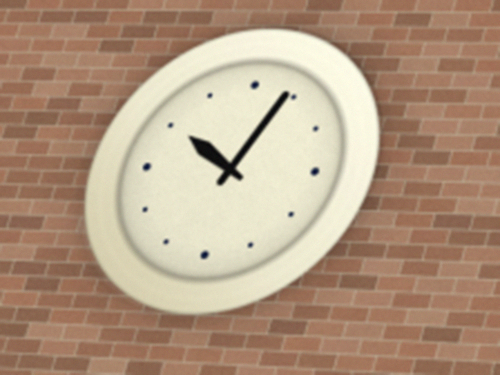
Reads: 10 h 04 min
